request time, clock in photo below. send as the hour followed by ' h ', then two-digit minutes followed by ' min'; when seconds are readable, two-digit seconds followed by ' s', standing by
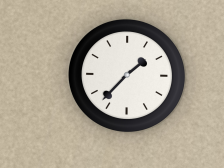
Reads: 1 h 37 min
